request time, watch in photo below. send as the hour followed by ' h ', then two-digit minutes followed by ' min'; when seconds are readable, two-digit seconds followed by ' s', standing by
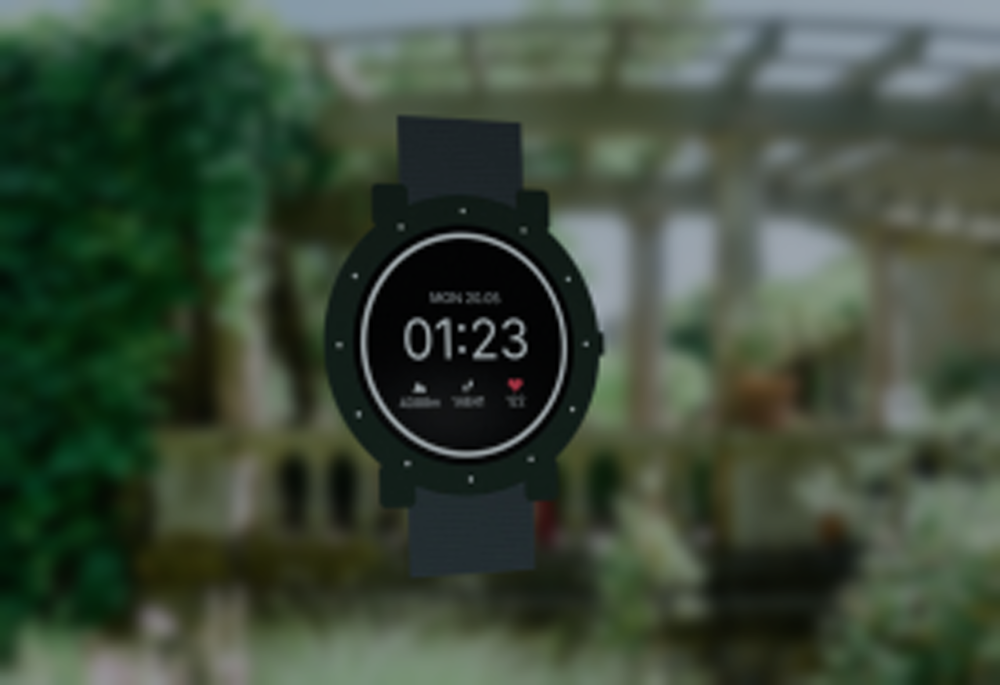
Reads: 1 h 23 min
